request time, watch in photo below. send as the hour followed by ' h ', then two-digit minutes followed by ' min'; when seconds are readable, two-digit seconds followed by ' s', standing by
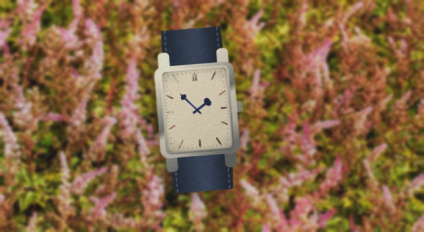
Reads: 1 h 53 min
